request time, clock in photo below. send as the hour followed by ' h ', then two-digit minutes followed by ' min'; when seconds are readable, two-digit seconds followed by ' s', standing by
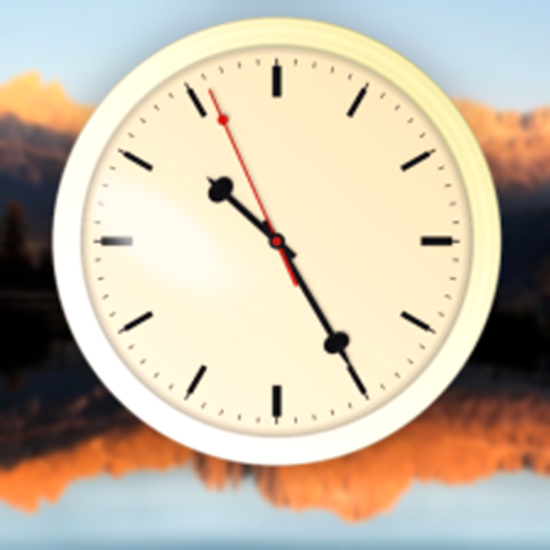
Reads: 10 h 24 min 56 s
